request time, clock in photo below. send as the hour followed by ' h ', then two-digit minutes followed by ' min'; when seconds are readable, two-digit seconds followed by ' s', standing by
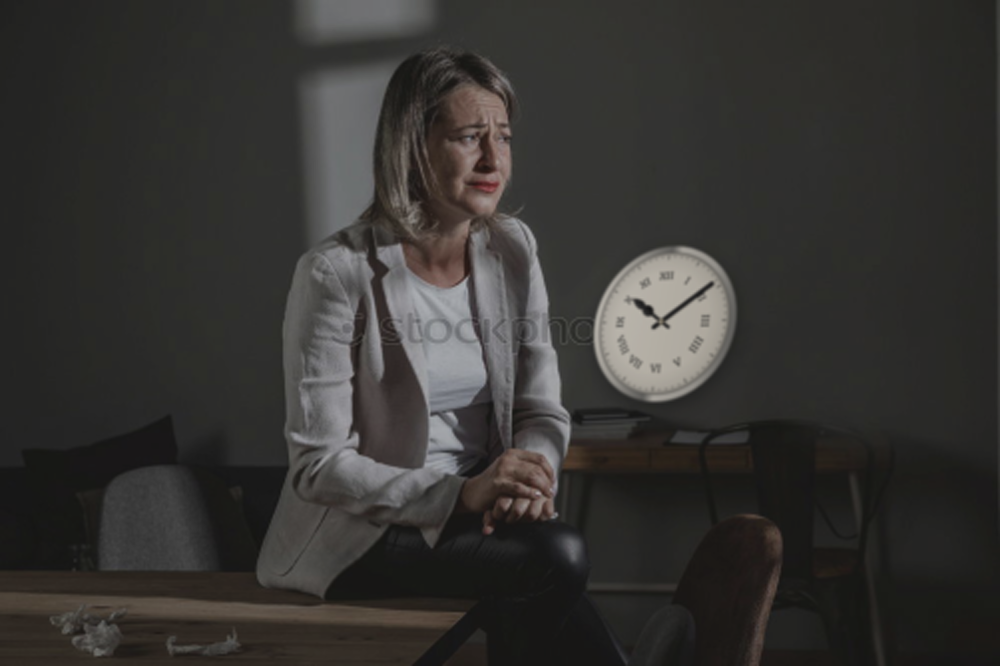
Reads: 10 h 09 min
